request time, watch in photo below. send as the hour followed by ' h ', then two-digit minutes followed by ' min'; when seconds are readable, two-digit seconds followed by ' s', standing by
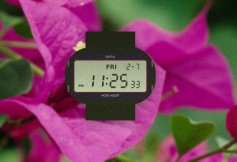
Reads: 11 h 25 min 33 s
